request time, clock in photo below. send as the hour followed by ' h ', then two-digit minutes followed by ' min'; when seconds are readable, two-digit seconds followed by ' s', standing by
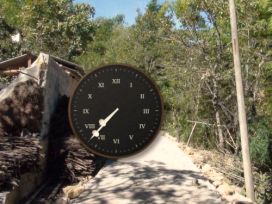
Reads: 7 h 37 min
